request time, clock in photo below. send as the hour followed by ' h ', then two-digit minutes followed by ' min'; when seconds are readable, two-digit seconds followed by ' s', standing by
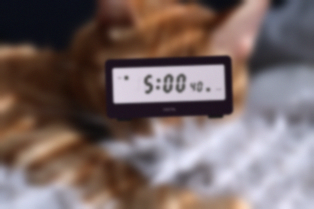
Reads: 5 h 00 min
